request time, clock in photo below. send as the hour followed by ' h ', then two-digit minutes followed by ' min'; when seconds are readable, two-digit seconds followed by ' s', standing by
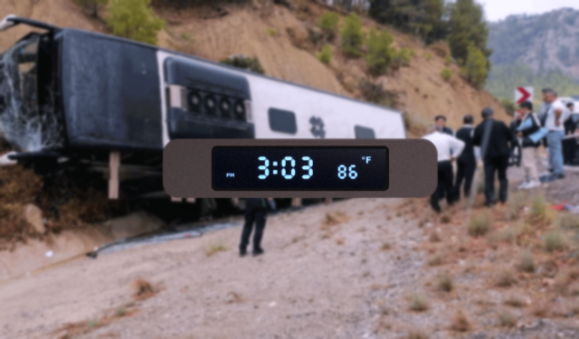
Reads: 3 h 03 min
